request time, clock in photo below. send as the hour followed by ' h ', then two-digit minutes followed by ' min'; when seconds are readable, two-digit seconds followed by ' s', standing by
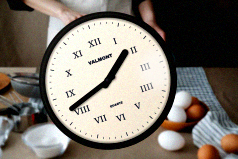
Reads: 1 h 42 min
